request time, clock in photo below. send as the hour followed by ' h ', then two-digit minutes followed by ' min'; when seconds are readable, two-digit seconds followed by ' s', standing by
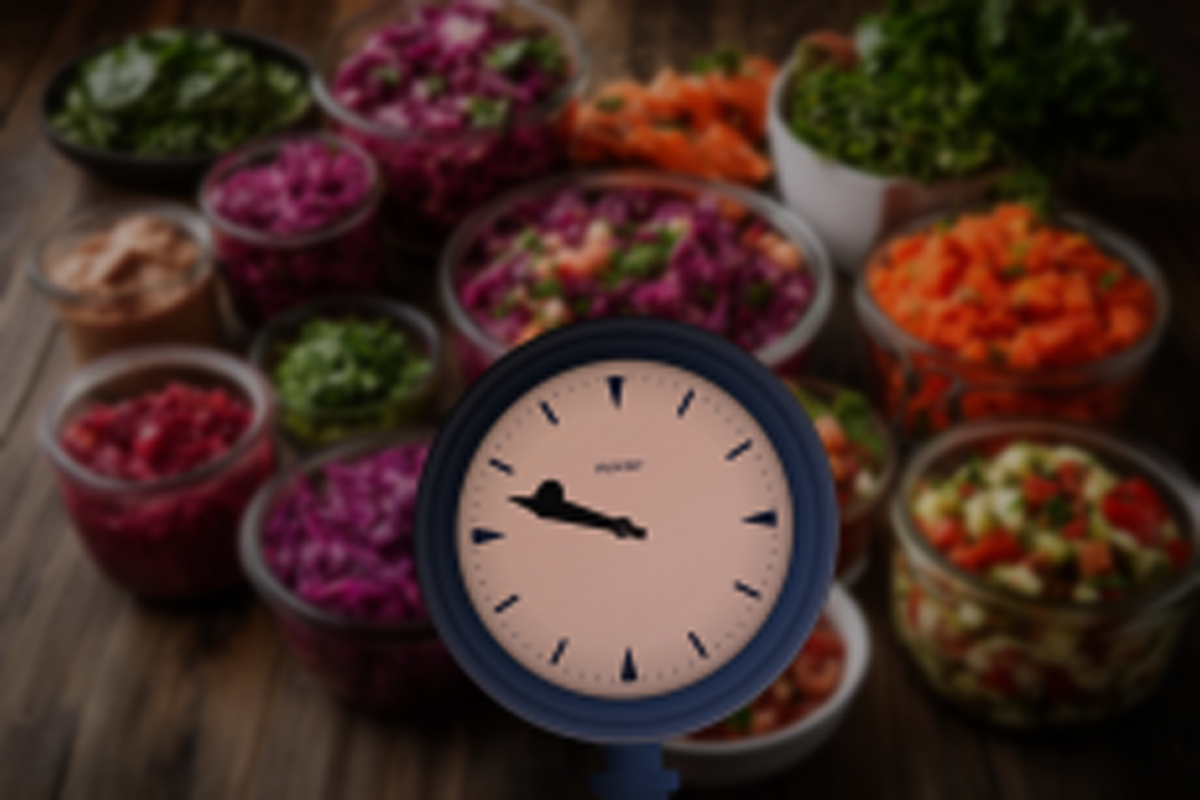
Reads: 9 h 48 min
